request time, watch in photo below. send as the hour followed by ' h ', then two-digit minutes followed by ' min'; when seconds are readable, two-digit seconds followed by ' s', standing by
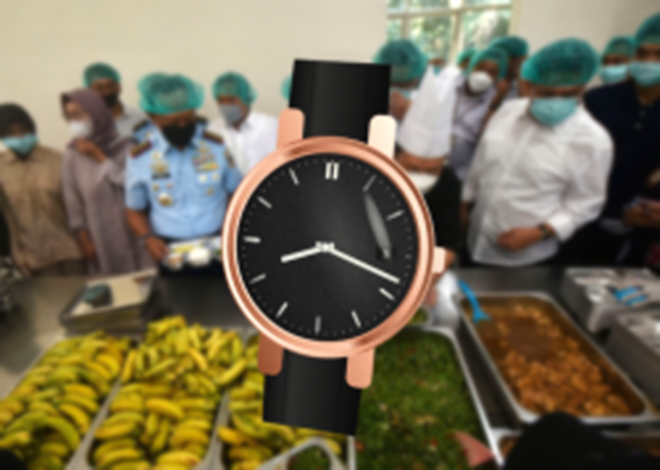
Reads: 8 h 18 min
